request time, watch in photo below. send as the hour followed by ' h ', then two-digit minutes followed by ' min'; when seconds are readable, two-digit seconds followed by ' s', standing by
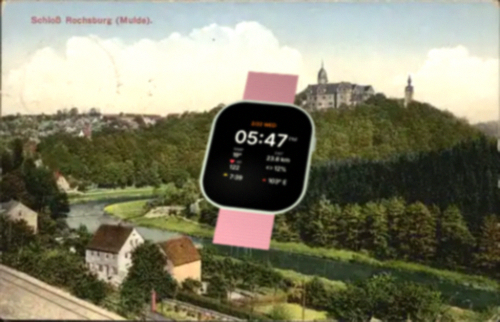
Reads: 5 h 47 min
